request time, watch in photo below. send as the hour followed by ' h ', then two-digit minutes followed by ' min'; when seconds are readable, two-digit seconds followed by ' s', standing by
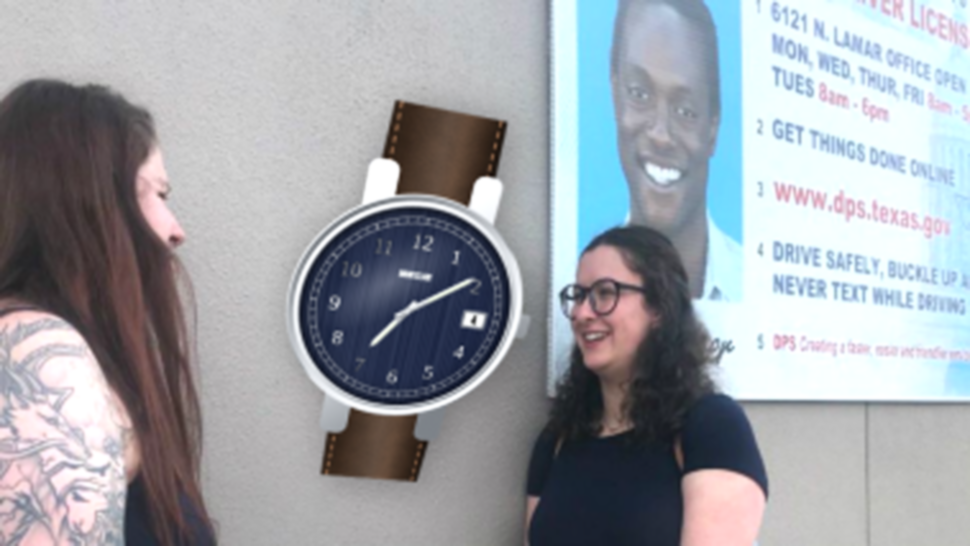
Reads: 7 h 09 min
